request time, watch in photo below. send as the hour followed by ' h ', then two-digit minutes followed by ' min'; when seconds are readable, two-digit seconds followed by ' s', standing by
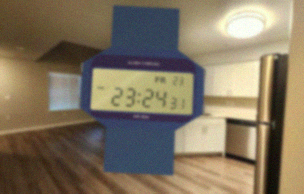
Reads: 23 h 24 min 31 s
